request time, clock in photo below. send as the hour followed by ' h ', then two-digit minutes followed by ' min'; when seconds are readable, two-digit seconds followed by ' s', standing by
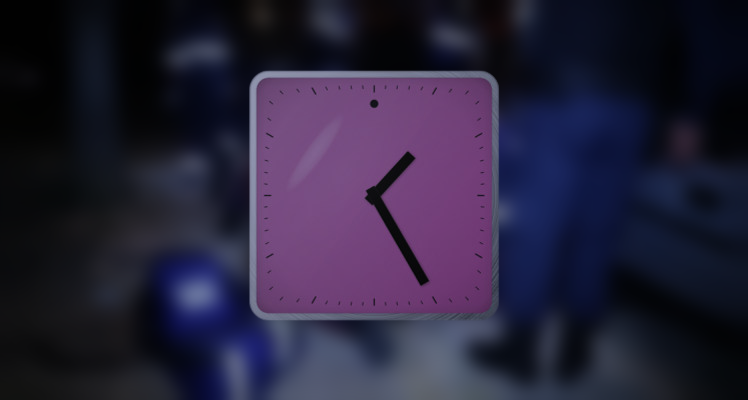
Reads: 1 h 25 min
